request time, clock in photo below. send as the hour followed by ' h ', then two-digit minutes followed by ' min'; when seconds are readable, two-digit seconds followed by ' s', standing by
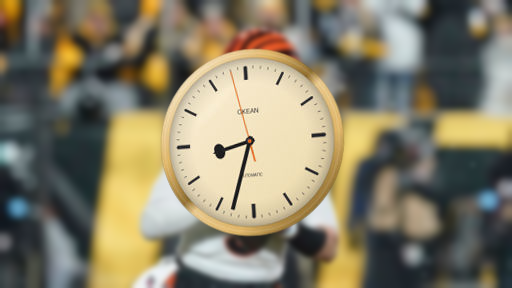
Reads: 8 h 32 min 58 s
